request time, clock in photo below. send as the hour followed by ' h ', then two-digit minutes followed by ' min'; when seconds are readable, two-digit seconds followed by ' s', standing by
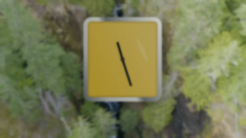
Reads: 11 h 27 min
